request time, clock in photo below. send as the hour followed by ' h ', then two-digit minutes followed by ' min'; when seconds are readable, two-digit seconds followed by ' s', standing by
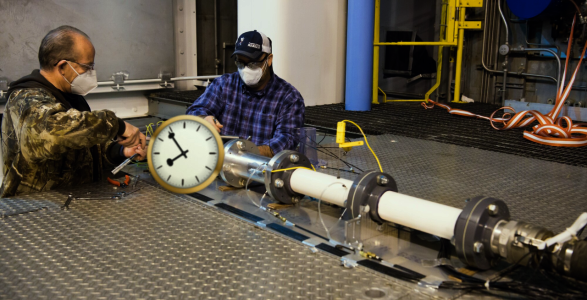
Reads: 7 h 54 min
